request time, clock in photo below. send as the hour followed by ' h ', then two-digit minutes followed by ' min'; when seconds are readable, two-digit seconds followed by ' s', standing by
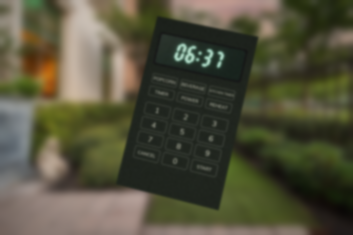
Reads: 6 h 37 min
